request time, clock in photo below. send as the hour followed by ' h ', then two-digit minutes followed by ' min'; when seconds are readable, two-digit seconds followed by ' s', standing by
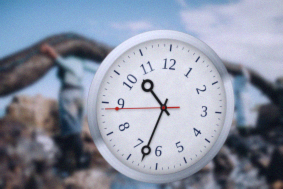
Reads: 10 h 32 min 44 s
